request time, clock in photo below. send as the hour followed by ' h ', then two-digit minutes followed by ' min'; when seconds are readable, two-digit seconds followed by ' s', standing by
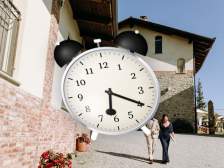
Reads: 6 h 20 min
